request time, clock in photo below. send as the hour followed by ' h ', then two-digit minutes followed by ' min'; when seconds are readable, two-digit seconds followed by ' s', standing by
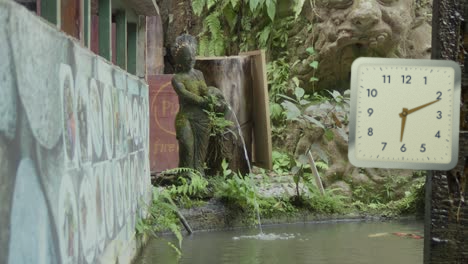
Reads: 6 h 11 min
